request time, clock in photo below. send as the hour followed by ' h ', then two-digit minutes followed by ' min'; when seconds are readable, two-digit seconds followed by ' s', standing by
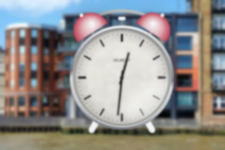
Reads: 12 h 31 min
